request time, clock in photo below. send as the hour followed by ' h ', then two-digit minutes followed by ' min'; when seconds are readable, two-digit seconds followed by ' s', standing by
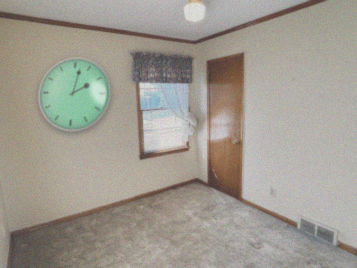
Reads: 2 h 02 min
